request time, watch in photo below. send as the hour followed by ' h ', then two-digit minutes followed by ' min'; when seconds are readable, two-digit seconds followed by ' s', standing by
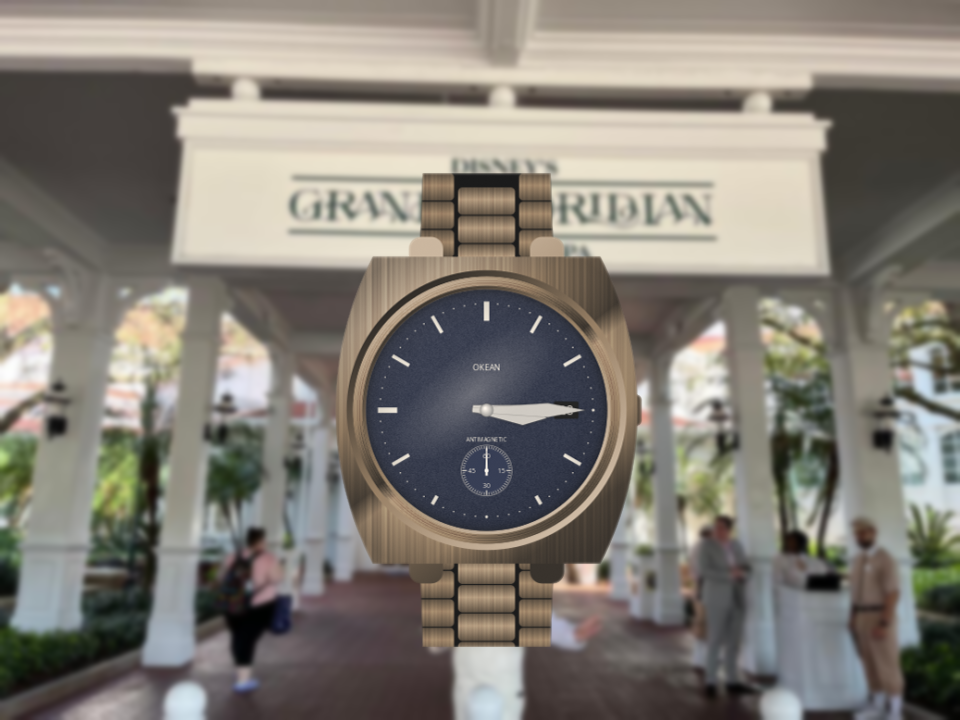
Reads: 3 h 15 min
